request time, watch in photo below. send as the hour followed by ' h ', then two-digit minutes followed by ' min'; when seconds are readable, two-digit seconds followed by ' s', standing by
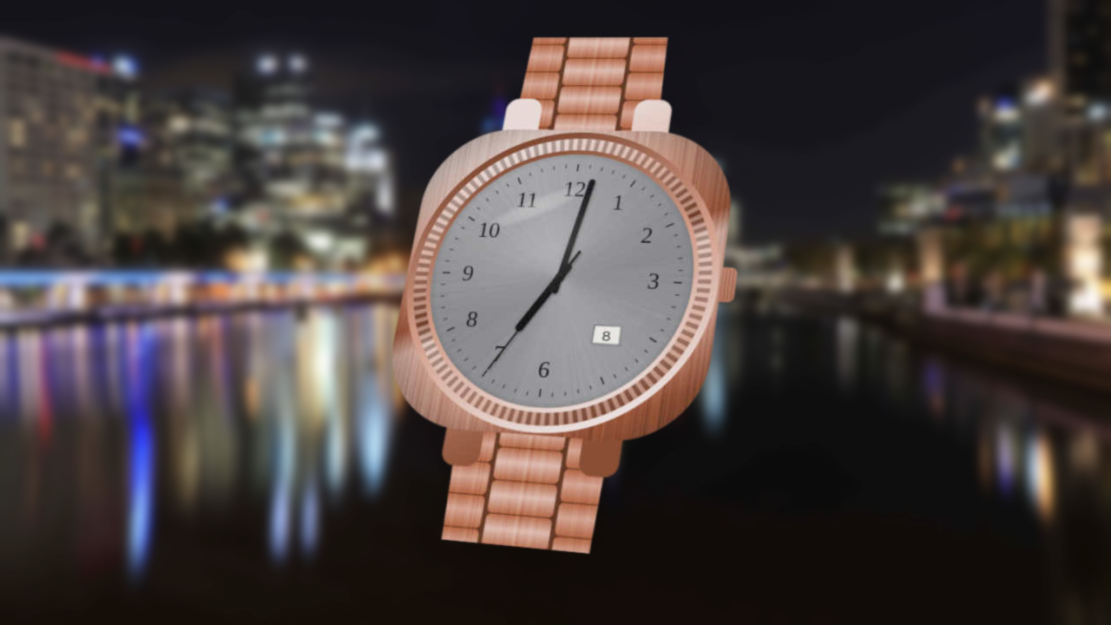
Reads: 7 h 01 min 35 s
